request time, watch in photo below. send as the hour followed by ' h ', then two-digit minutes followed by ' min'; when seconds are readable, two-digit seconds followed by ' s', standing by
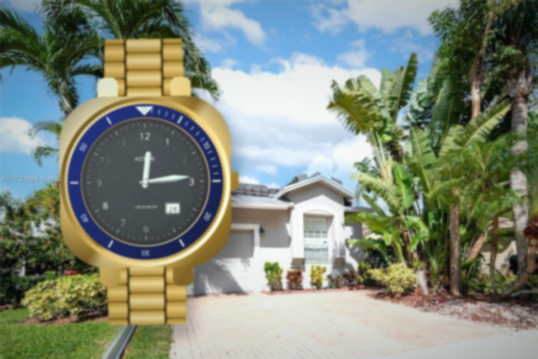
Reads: 12 h 14 min
